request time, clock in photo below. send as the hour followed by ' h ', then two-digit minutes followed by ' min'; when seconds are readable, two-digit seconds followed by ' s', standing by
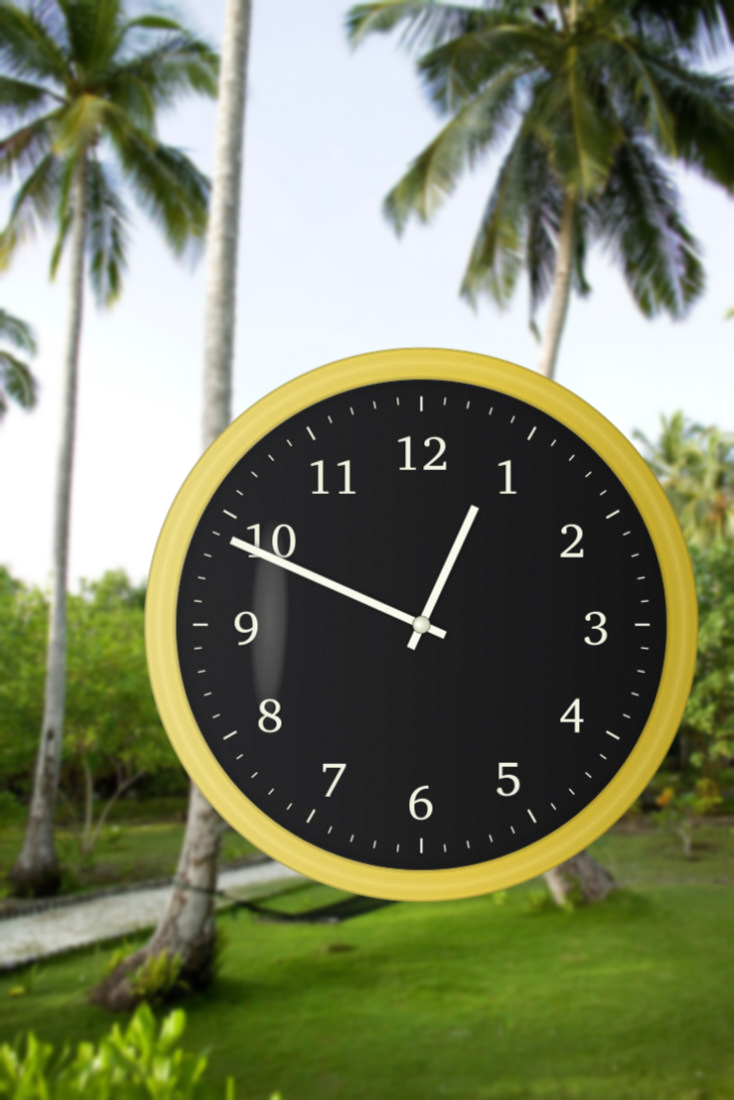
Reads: 12 h 49 min
